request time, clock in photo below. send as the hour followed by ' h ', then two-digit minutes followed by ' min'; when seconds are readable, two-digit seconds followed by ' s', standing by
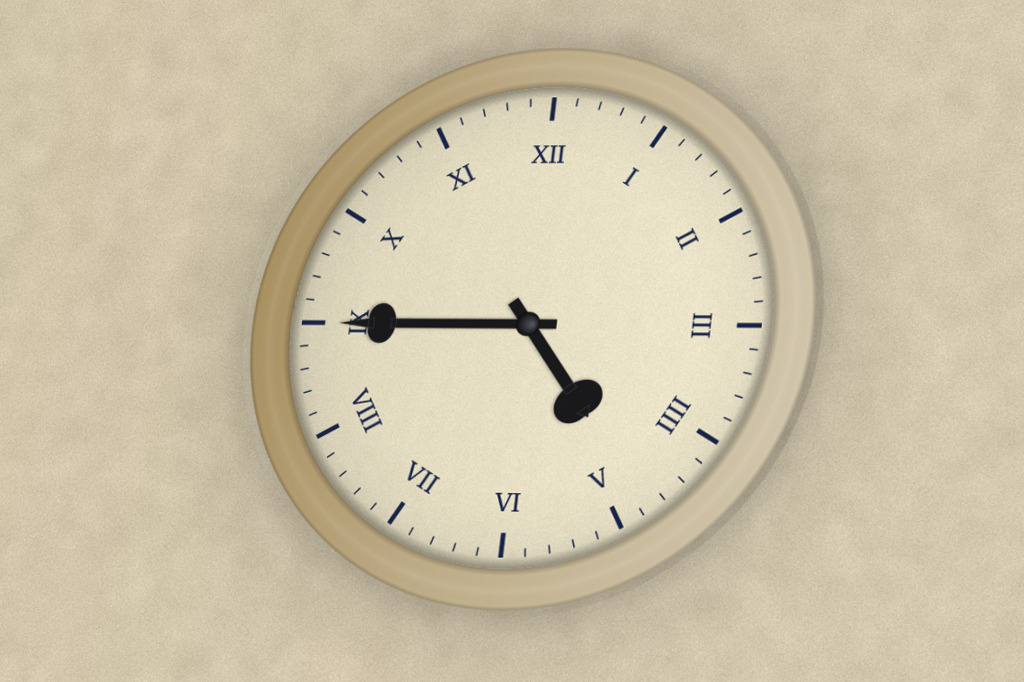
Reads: 4 h 45 min
